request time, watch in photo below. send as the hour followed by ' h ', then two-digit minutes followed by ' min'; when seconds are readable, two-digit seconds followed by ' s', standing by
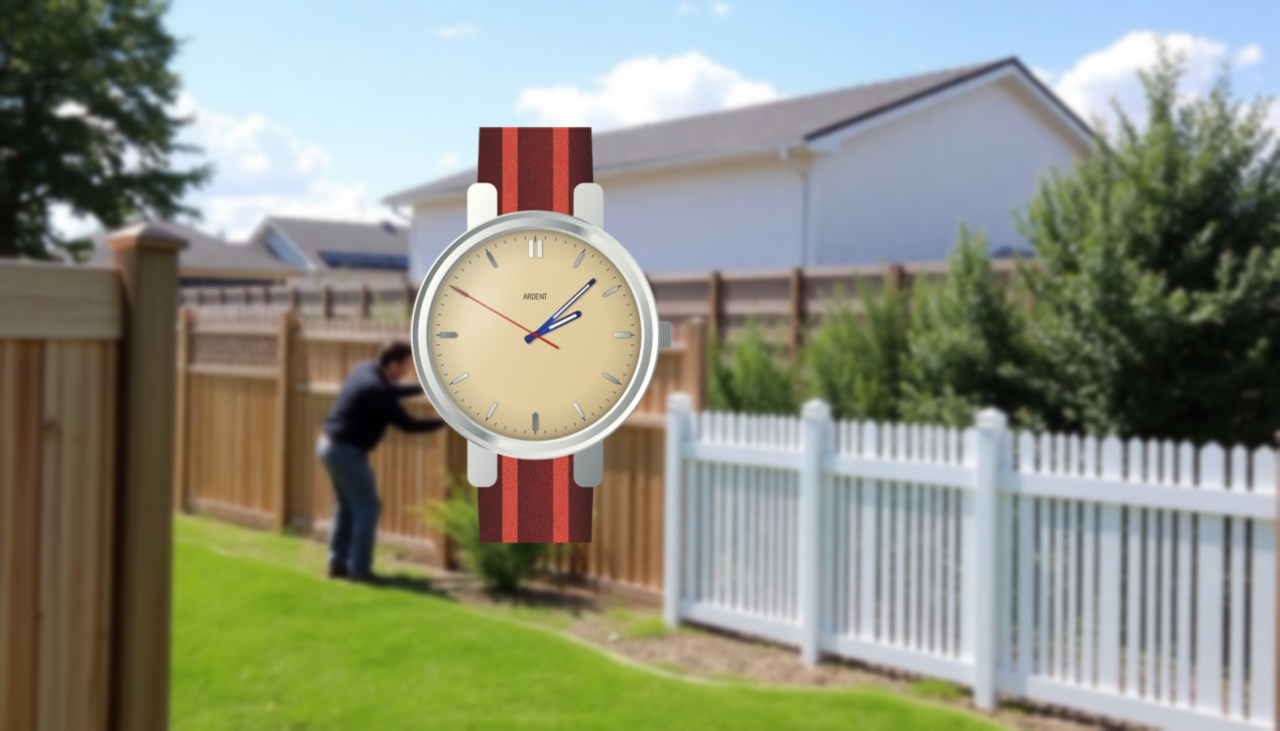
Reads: 2 h 07 min 50 s
